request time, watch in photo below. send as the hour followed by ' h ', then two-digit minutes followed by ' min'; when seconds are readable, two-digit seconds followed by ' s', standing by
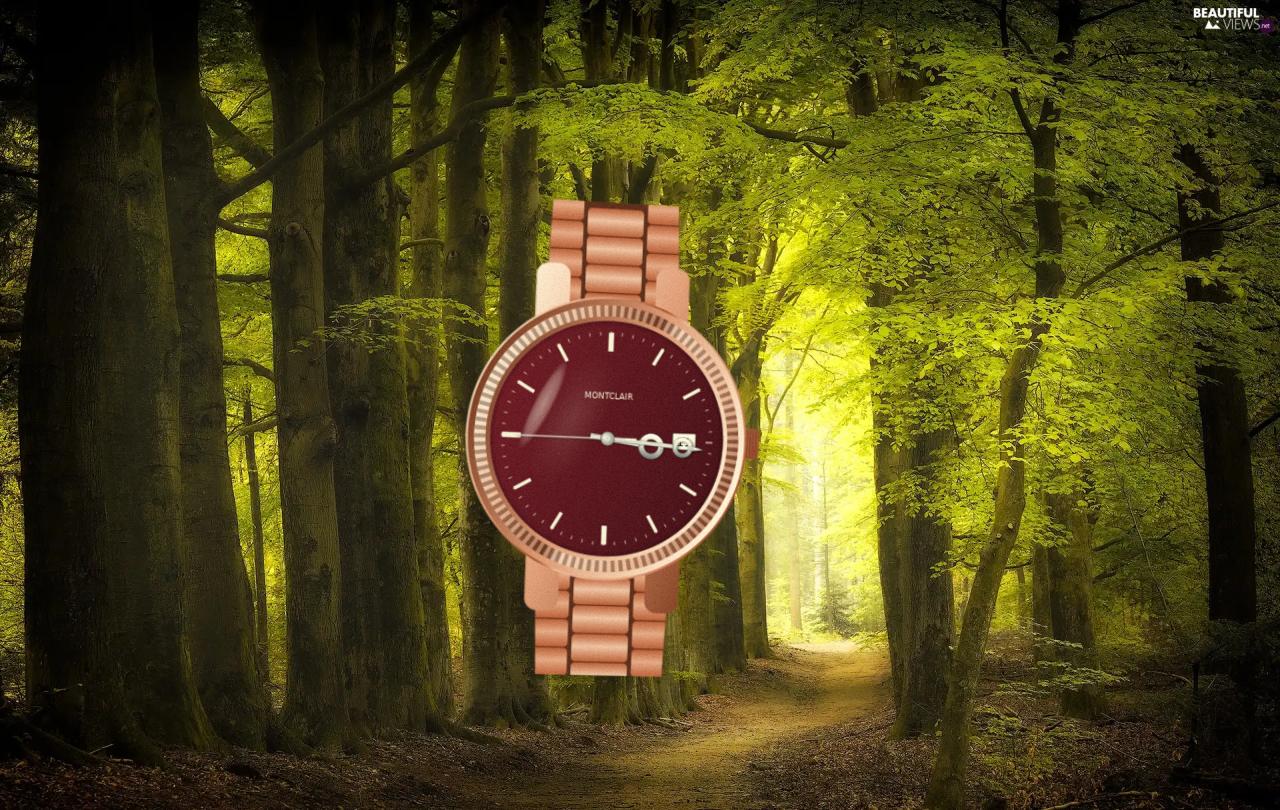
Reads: 3 h 15 min 45 s
